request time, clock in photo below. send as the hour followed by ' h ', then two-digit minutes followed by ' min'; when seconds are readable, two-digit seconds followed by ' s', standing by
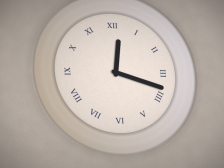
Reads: 12 h 18 min
